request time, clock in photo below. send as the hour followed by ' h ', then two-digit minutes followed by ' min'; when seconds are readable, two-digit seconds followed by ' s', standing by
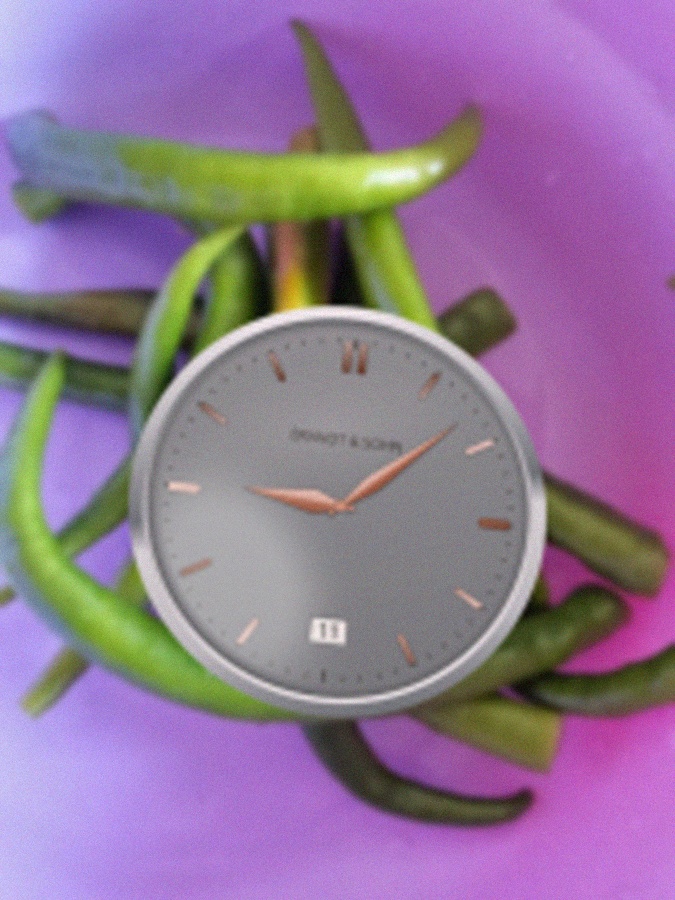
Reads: 9 h 08 min
